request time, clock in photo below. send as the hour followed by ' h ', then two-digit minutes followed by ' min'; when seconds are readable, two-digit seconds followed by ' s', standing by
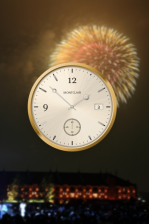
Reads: 1 h 52 min
